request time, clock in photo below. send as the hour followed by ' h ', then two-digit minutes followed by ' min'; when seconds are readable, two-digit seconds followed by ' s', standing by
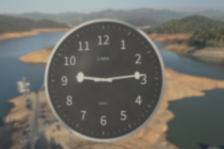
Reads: 9 h 14 min
